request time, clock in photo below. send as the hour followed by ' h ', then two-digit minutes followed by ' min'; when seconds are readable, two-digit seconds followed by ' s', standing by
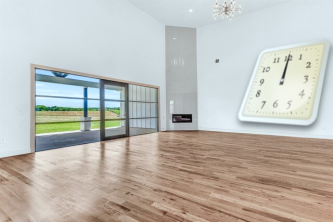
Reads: 12 h 00 min
